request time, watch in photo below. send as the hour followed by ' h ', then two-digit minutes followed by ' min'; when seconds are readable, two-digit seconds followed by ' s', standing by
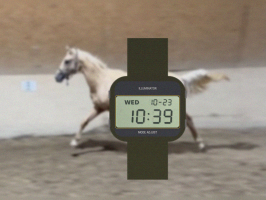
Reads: 10 h 39 min
